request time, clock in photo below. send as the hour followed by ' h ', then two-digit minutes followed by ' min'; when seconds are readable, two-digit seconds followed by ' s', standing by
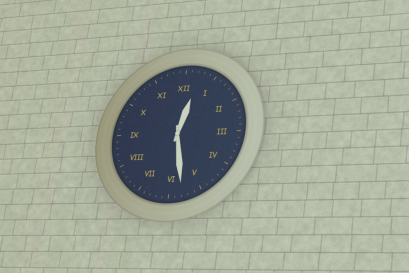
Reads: 12 h 28 min
